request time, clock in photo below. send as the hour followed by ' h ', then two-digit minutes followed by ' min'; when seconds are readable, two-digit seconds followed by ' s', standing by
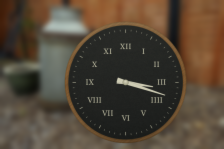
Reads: 3 h 18 min
